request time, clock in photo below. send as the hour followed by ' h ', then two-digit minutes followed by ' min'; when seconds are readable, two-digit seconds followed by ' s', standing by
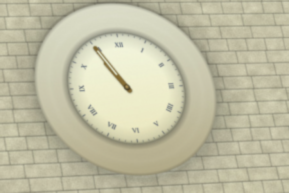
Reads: 10 h 55 min
